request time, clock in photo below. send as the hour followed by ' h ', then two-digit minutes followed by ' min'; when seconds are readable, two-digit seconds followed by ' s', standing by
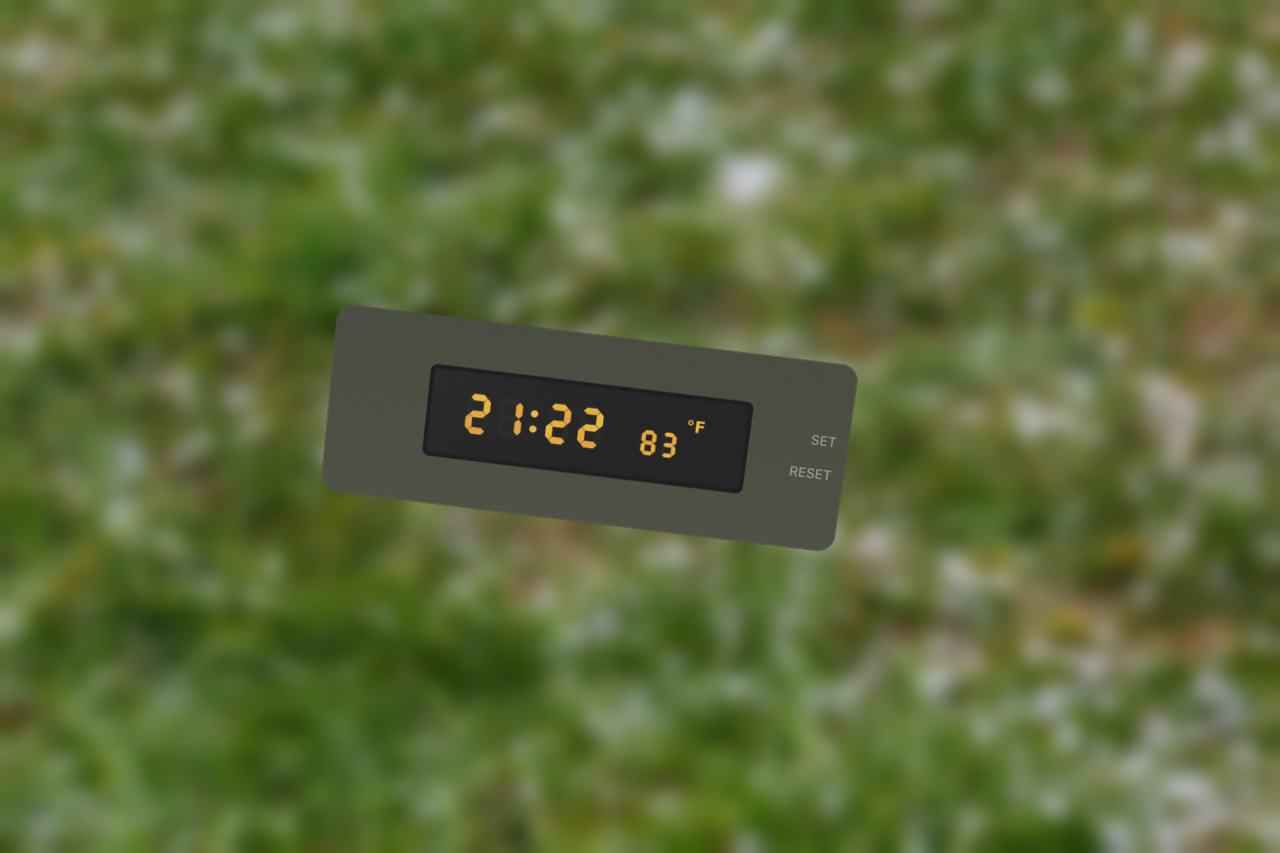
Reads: 21 h 22 min
